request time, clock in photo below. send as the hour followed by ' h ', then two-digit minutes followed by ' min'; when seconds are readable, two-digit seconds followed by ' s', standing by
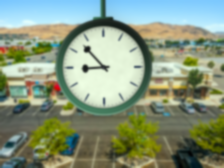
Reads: 8 h 53 min
